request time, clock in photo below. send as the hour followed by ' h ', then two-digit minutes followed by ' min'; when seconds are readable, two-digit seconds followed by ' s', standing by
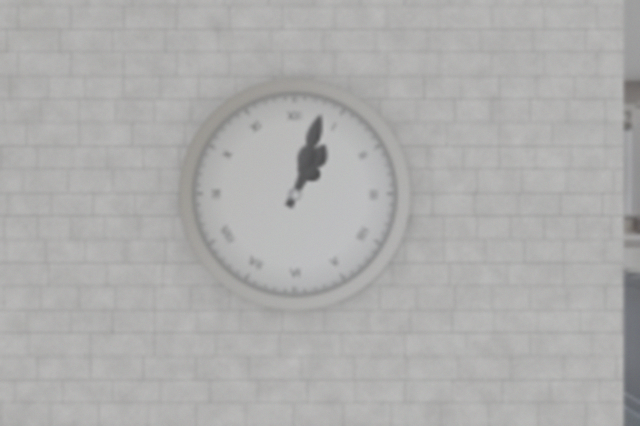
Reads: 1 h 03 min
